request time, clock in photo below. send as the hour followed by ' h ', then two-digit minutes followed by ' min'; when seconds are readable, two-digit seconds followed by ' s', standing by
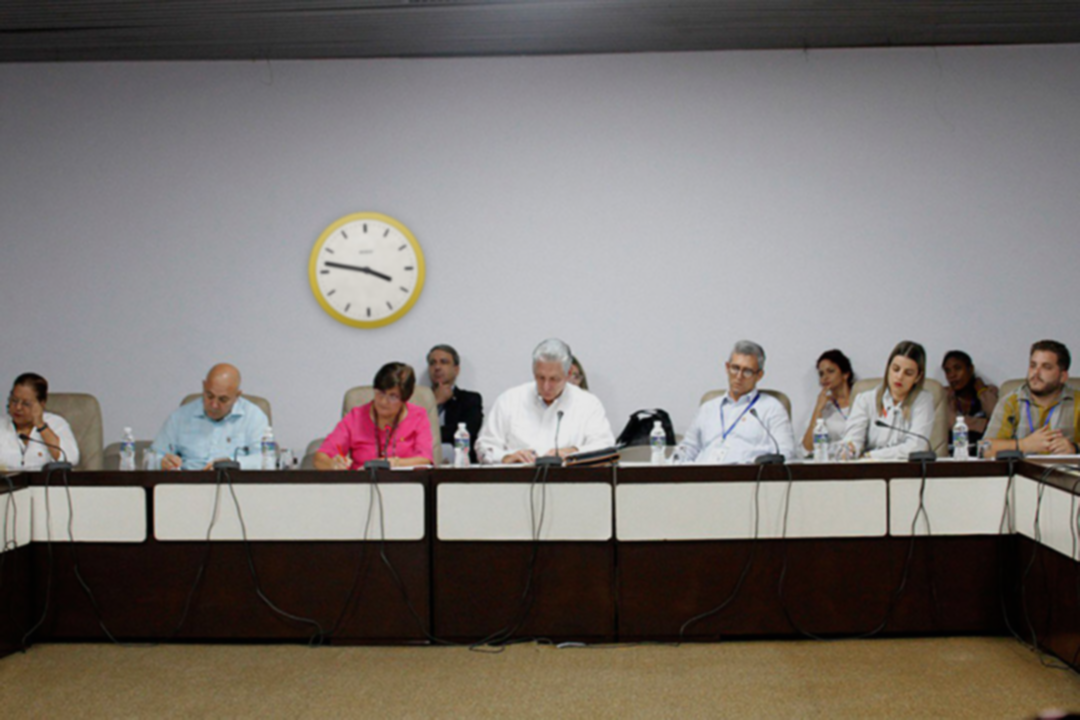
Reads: 3 h 47 min
